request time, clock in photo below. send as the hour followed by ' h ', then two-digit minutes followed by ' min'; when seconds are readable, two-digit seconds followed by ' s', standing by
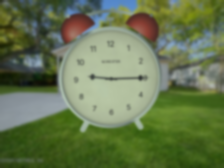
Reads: 9 h 15 min
